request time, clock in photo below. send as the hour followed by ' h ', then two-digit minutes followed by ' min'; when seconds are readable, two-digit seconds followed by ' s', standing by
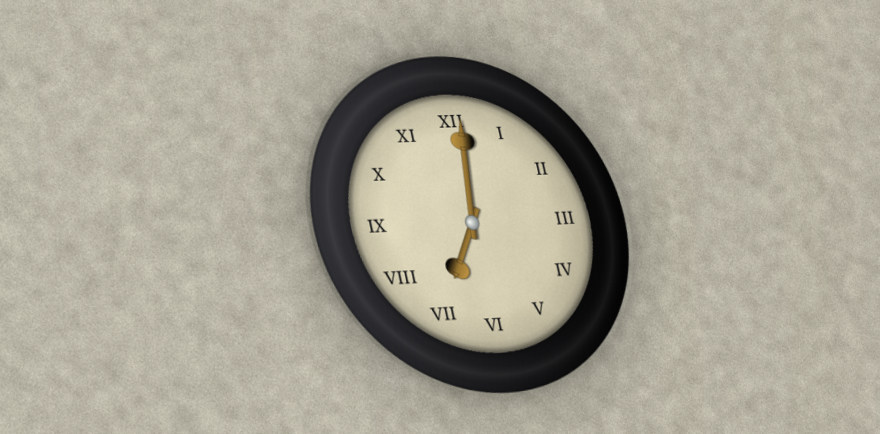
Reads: 7 h 01 min
